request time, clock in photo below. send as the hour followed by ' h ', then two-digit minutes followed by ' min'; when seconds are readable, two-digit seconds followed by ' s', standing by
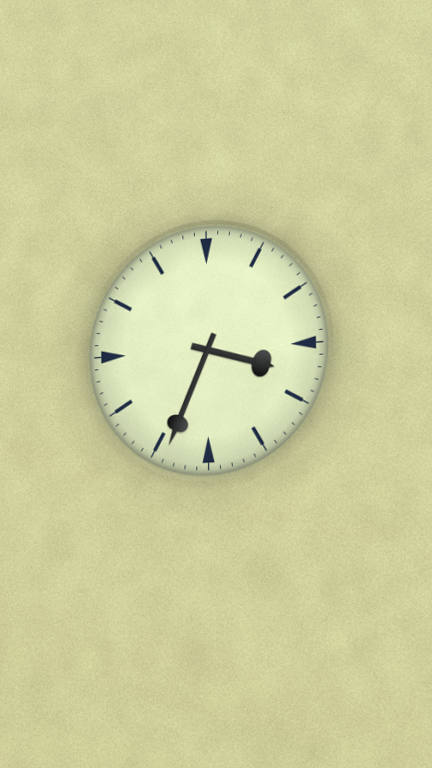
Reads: 3 h 34 min
